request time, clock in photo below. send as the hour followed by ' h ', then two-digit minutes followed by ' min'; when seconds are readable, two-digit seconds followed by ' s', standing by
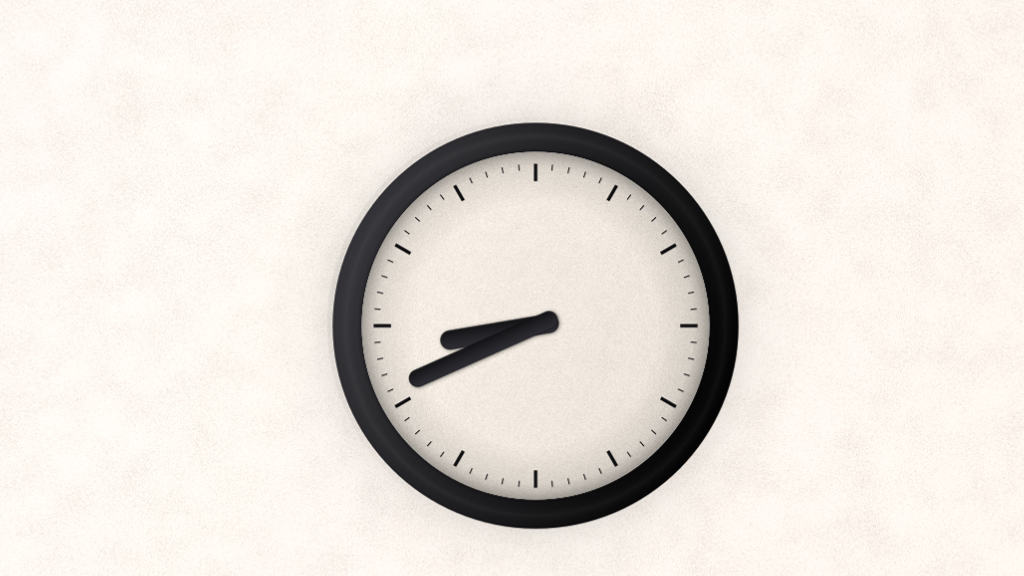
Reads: 8 h 41 min
